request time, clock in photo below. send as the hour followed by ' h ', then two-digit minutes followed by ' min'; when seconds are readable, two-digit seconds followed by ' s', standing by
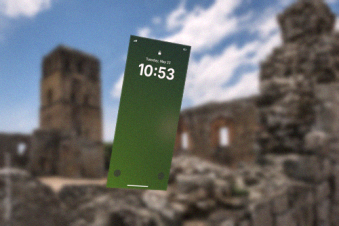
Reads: 10 h 53 min
